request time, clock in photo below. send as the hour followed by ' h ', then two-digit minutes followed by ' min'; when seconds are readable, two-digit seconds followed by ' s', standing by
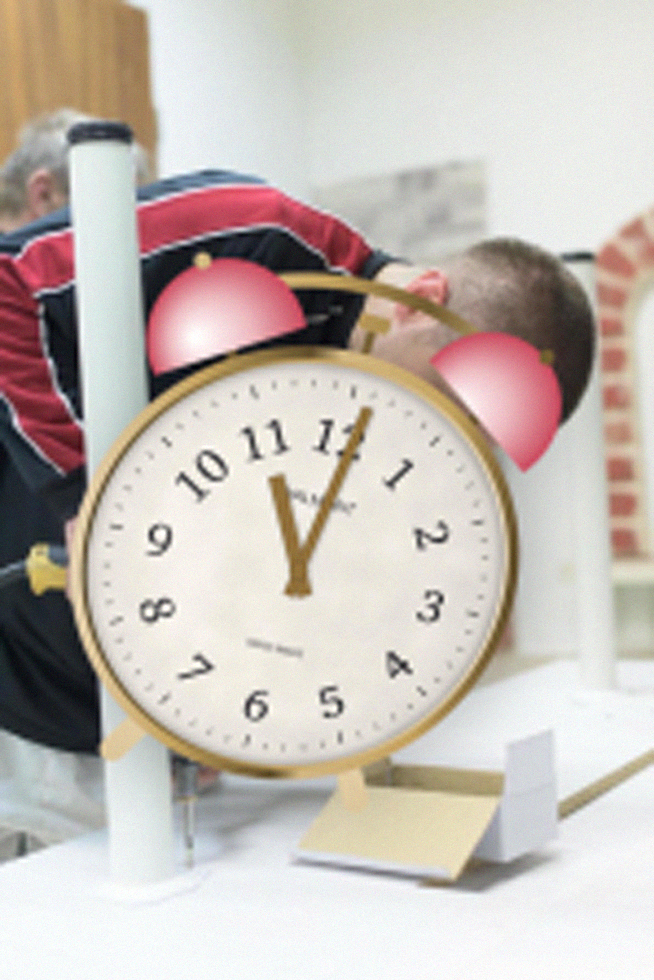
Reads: 11 h 01 min
